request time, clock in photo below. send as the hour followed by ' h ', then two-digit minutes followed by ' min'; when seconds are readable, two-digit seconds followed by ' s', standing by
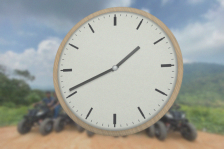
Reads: 1 h 41 min
